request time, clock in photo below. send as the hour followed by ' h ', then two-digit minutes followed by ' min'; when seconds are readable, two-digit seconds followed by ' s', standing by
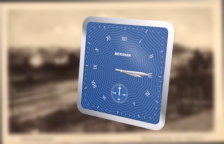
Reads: 3 h 15 min
